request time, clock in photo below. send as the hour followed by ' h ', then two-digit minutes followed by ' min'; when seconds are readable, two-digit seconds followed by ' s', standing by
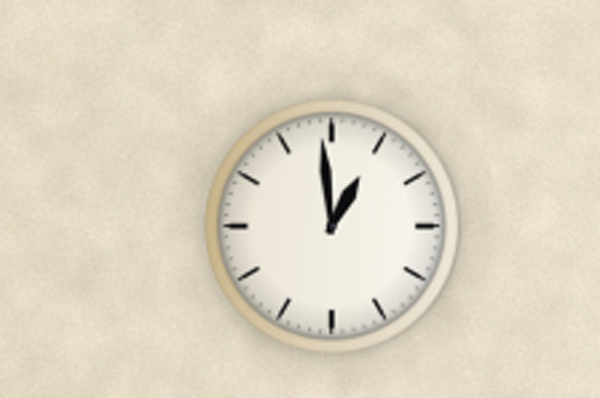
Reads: 12 h 59 min
